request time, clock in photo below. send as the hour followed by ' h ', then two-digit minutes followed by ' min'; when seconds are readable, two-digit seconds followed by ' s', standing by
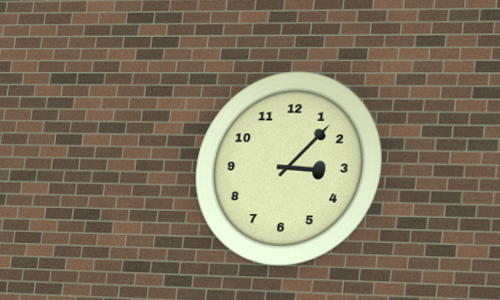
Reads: 3 h 07 min
